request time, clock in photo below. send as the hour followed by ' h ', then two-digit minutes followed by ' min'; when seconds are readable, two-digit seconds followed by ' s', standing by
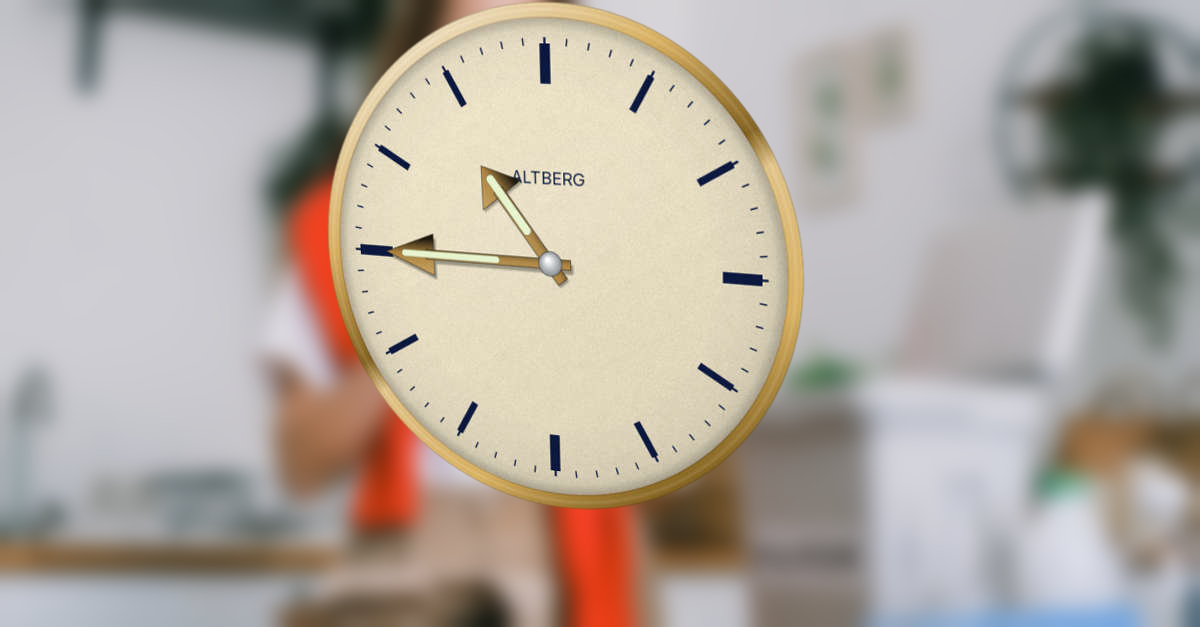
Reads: 10 h 45 min
